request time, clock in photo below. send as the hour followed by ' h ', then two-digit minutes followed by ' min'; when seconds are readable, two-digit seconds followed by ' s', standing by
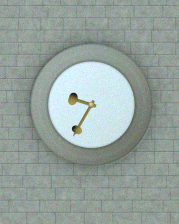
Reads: 9 h 35 min
